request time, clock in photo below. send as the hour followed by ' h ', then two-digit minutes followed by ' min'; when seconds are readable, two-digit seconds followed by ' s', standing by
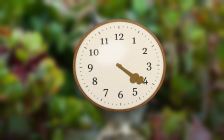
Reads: 4 h 21 min
